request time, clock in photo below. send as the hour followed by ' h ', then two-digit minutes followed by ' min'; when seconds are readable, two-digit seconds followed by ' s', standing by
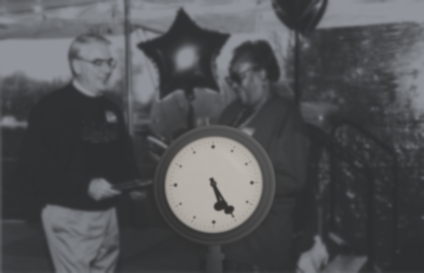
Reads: 5 h 25 min
